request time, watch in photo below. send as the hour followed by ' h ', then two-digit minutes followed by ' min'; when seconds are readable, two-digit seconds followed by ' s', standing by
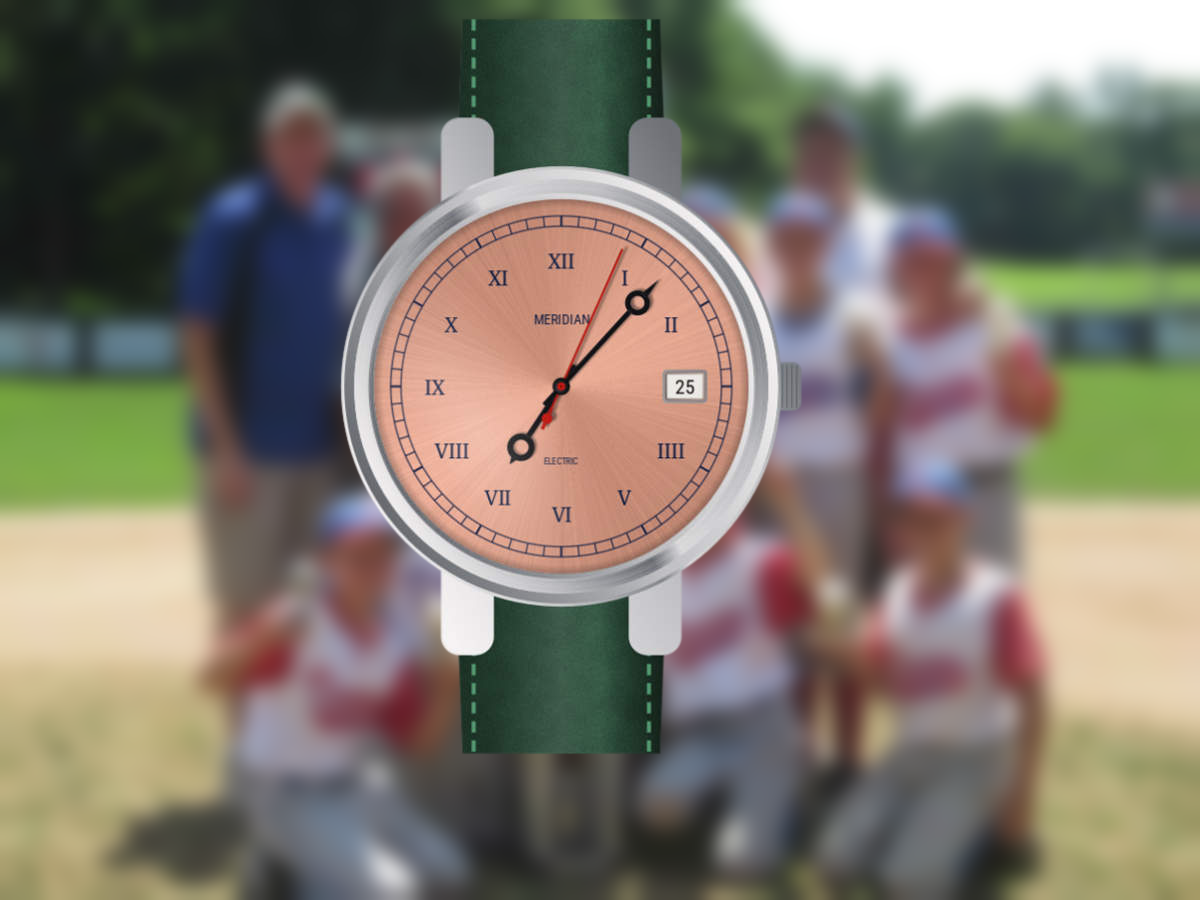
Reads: 7 h 07 min 04 s
